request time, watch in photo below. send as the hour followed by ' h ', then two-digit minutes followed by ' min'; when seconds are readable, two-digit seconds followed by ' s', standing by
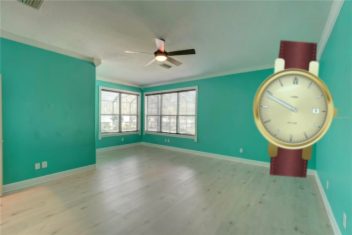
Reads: 9 h 49 min
